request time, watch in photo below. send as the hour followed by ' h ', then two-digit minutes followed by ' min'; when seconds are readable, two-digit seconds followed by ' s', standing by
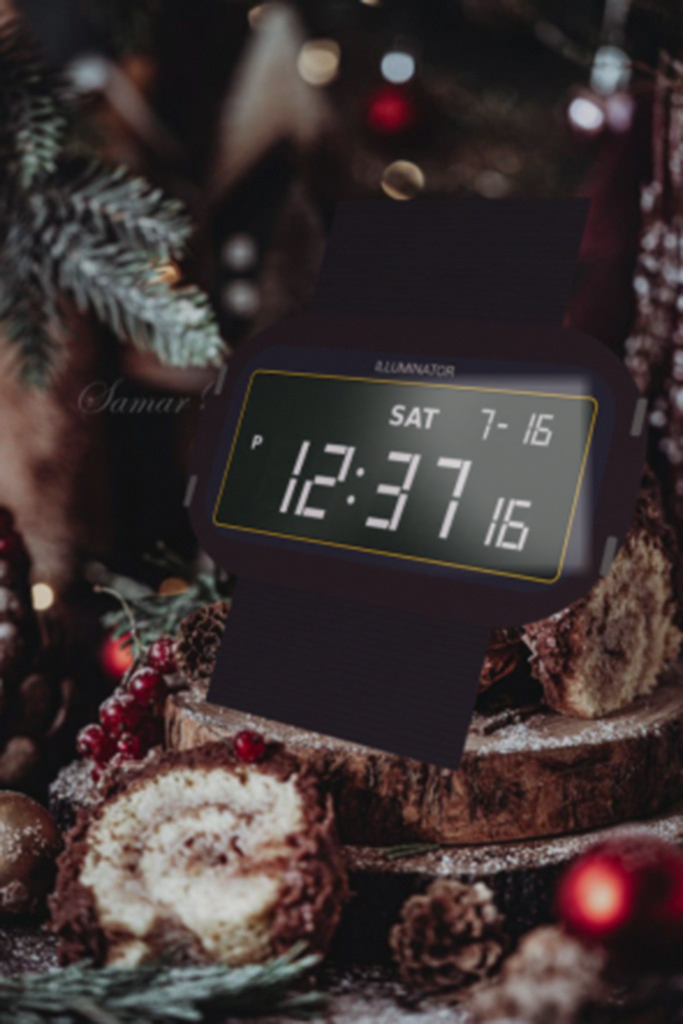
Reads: 12 h 37 min 16 s
